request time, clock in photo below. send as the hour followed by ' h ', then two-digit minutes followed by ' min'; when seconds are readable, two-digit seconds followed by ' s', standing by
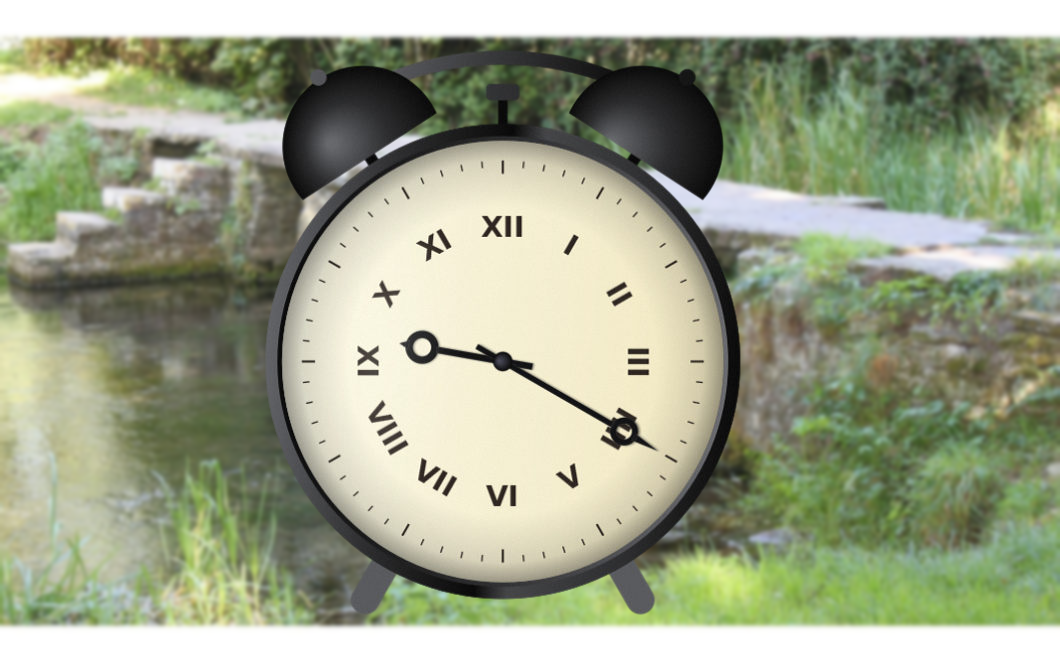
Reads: 9 h 20 min
